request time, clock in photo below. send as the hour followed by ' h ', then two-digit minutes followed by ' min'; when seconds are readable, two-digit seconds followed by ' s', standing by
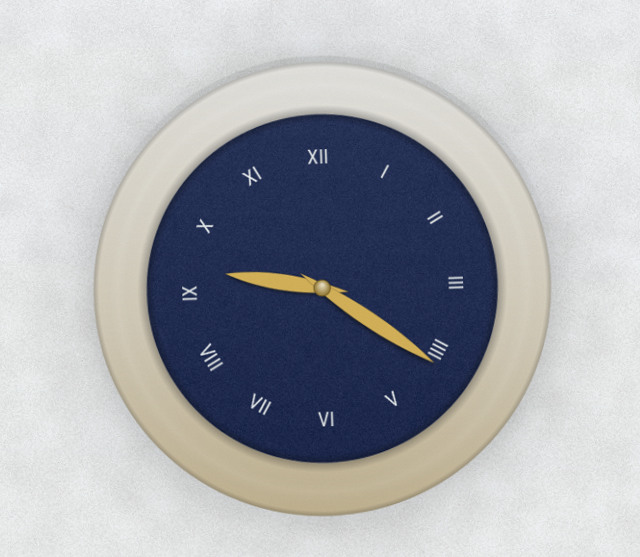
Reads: 9 h 21 min
